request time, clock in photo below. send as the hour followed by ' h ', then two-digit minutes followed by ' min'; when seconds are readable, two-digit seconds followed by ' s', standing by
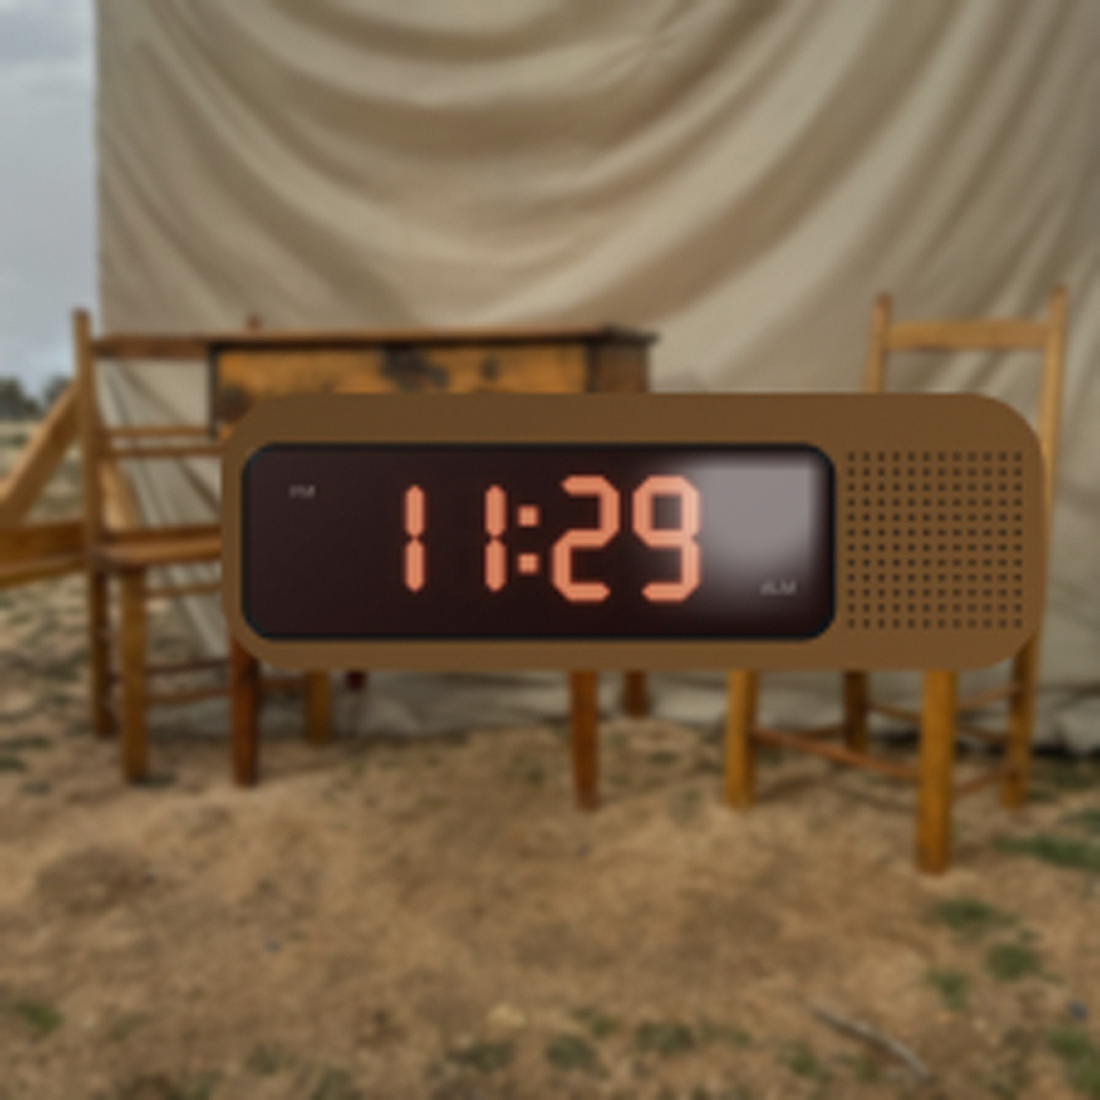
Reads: 11 h 29 min
